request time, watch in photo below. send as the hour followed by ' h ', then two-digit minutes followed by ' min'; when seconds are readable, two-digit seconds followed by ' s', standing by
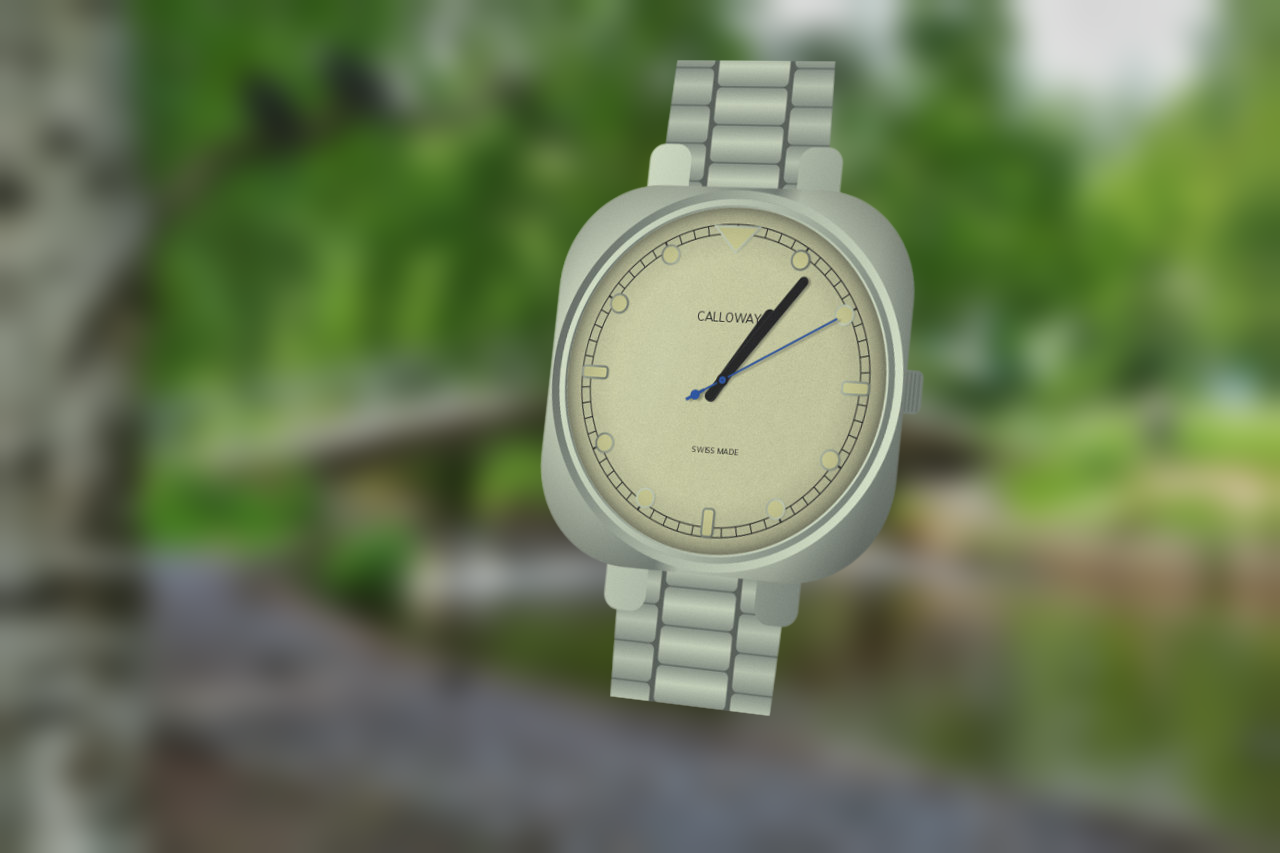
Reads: 1 h 06 min 10 s
